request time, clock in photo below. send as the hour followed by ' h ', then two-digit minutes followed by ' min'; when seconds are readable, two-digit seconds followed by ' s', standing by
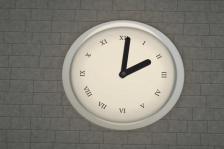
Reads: 2 h 01 min
